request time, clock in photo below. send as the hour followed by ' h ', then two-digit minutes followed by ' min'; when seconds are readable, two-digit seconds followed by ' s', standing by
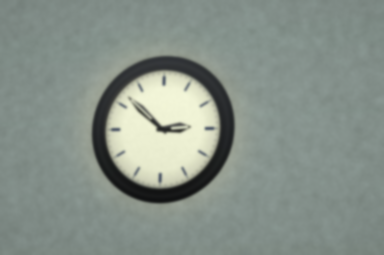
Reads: 2 h 52 min
